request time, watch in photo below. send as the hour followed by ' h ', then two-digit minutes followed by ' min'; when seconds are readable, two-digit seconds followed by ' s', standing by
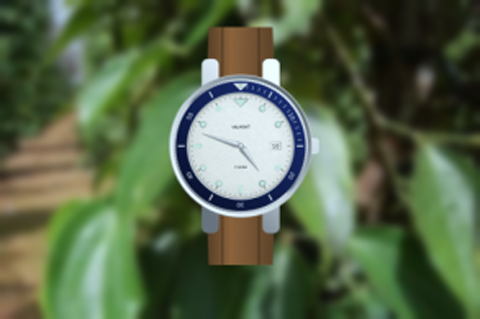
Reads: 4 h 48 min
